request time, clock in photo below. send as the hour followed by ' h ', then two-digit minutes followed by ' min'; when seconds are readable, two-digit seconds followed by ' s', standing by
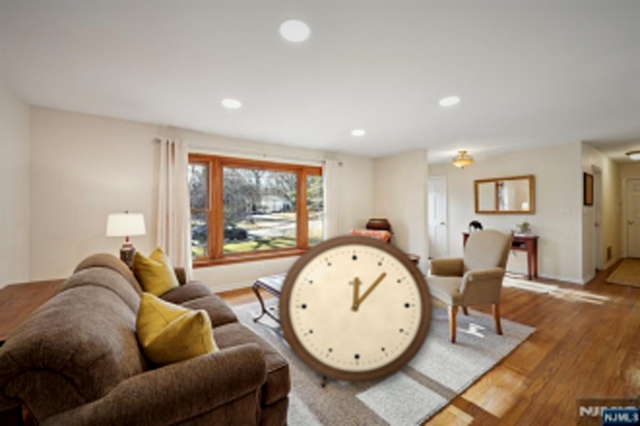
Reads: 12 h 07 min
